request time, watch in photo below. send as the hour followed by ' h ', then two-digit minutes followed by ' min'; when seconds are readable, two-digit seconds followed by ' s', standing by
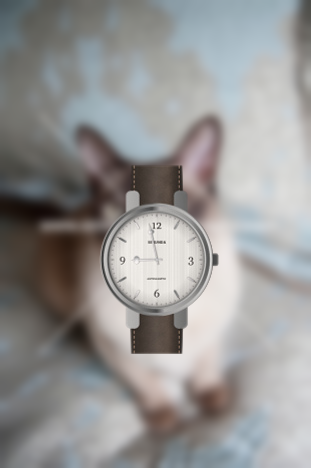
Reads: 8 h 58 min
